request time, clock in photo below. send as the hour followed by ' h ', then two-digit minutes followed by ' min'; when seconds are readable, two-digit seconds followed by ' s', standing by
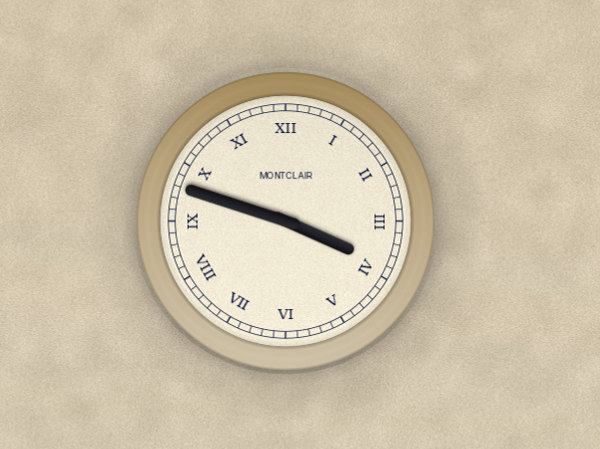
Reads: 3 h 48 min
